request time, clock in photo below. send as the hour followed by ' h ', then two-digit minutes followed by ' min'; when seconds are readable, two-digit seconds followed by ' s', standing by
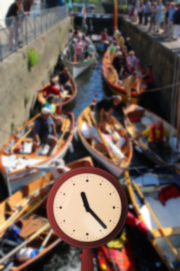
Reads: 11 h 23 min
